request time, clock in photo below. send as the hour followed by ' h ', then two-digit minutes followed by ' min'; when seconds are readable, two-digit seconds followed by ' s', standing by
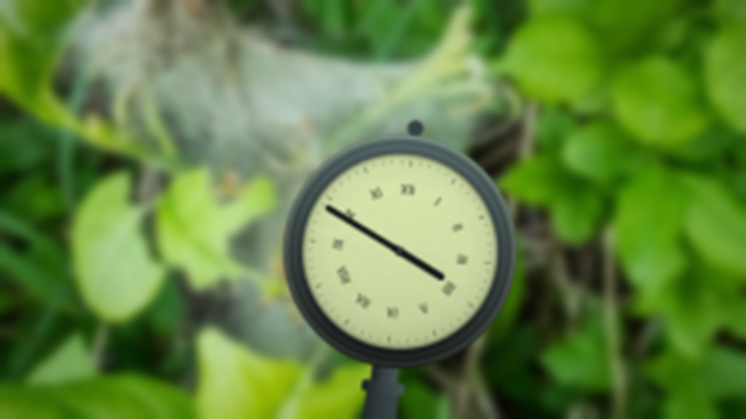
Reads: 3 h 49 min
